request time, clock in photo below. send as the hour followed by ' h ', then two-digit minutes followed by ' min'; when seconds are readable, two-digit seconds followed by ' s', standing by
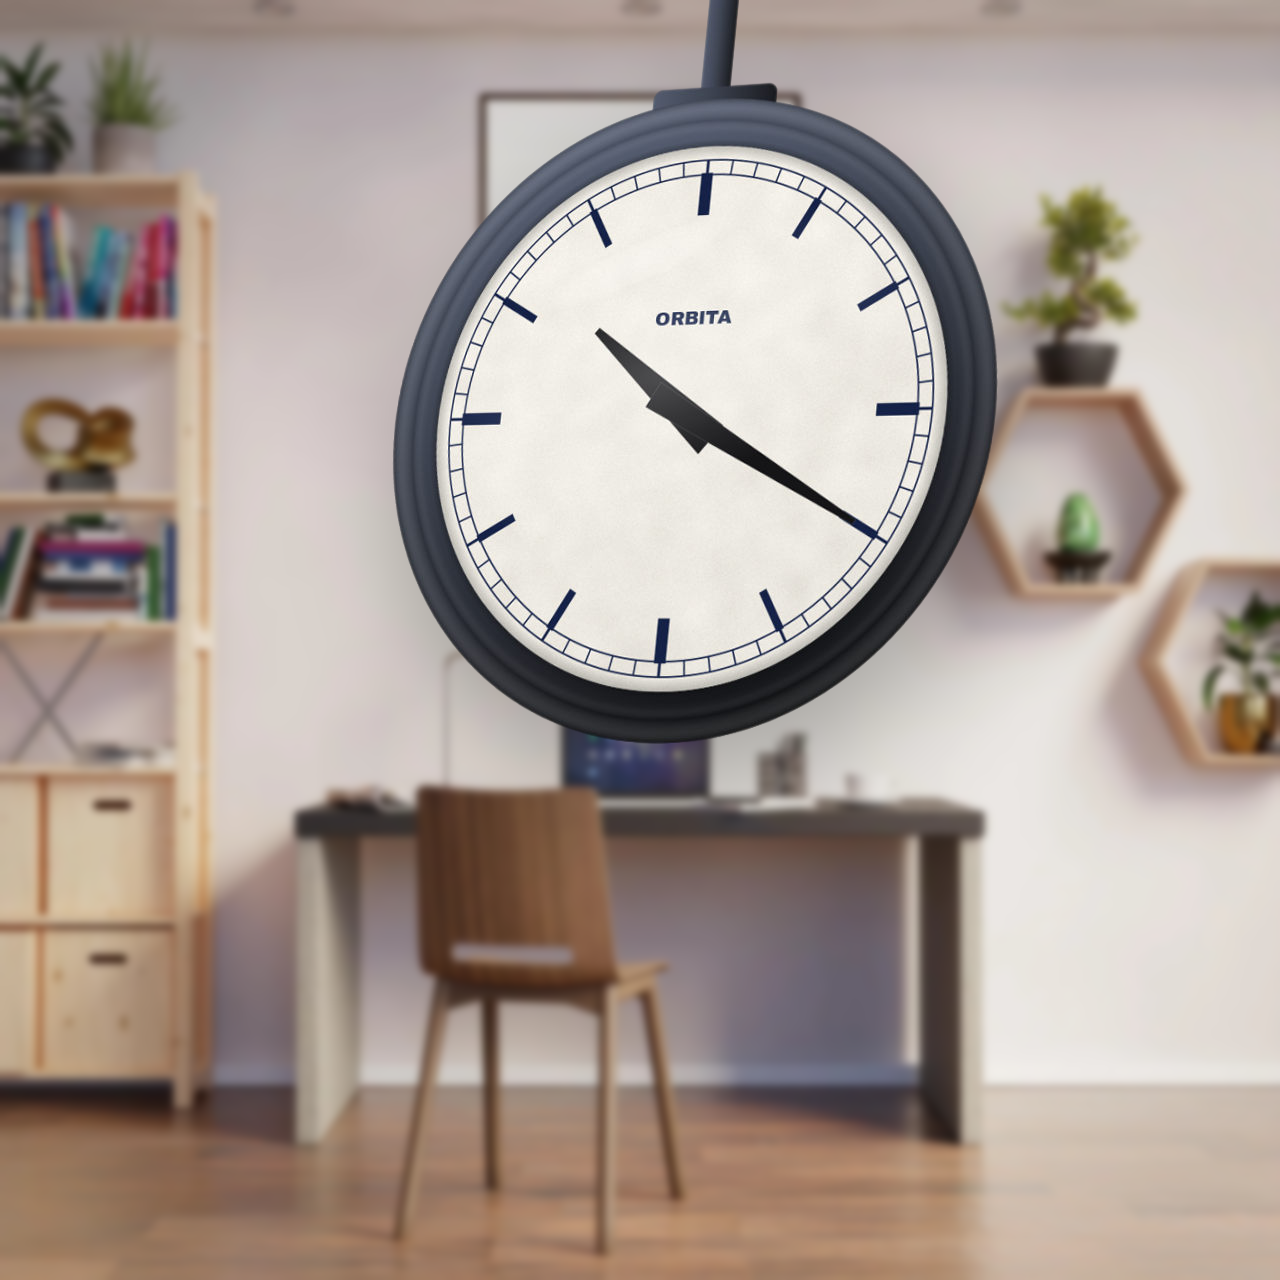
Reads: 10 h 20 min
